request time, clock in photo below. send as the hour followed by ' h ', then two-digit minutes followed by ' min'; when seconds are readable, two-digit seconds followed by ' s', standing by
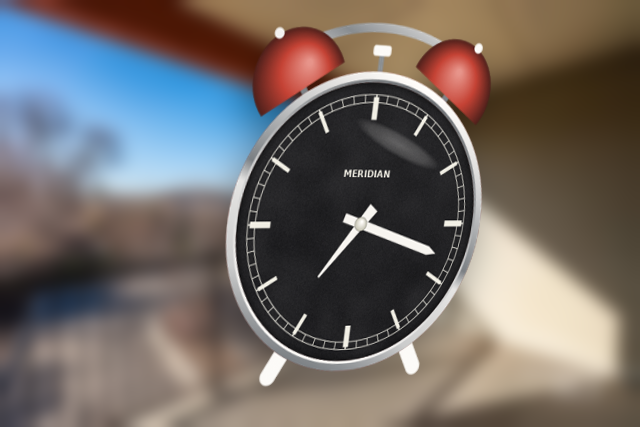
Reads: 7 h 18 min
